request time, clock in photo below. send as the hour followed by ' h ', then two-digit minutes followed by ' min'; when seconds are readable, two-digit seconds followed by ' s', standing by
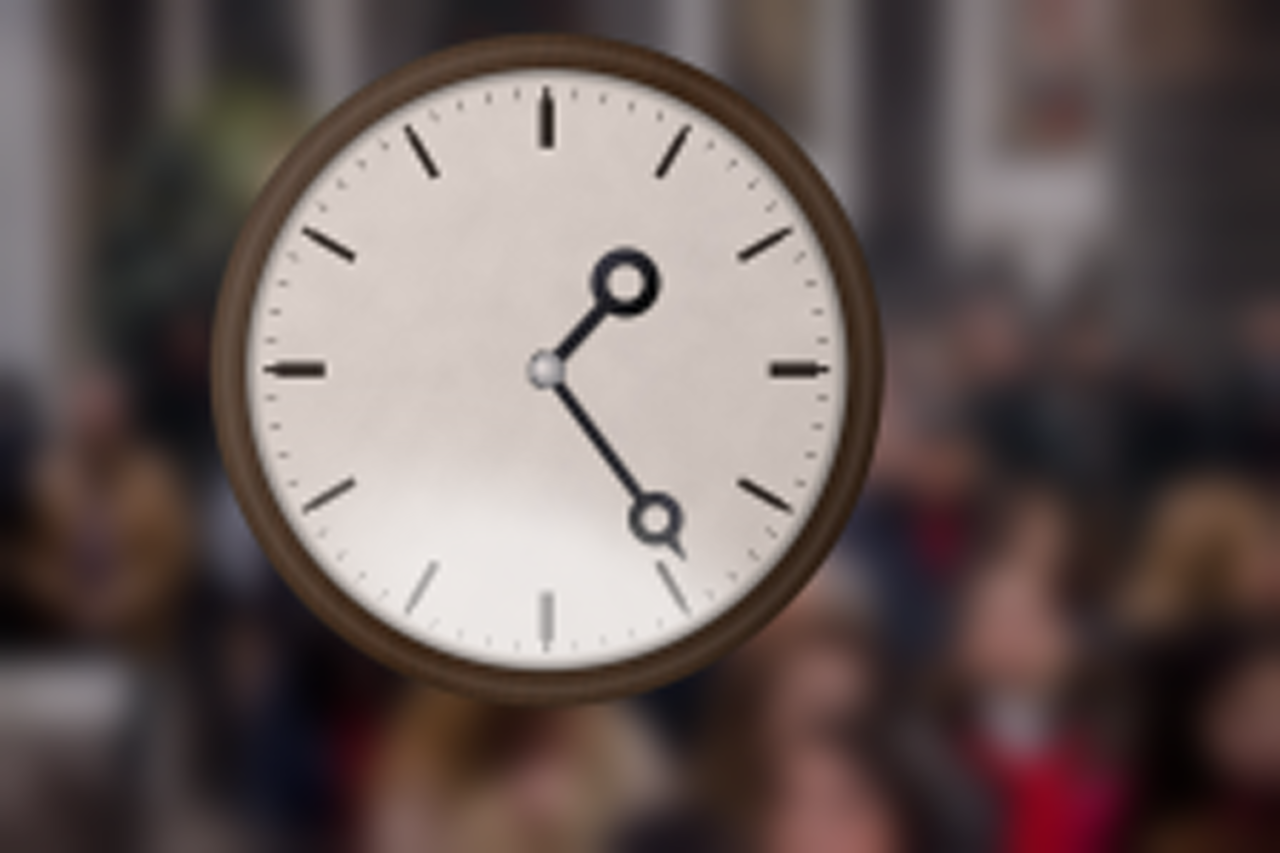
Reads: 1 h 24 min
